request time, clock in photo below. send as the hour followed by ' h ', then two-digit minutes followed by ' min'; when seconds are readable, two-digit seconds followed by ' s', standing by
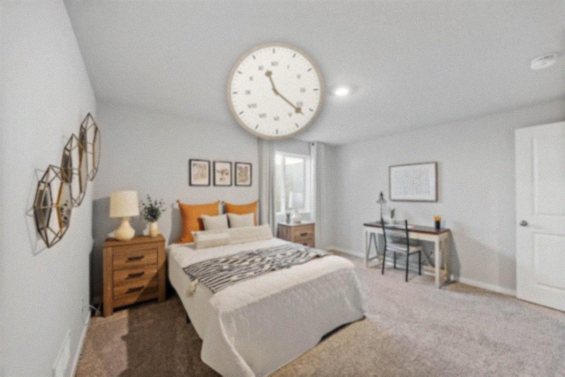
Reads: 11 h 22 min
